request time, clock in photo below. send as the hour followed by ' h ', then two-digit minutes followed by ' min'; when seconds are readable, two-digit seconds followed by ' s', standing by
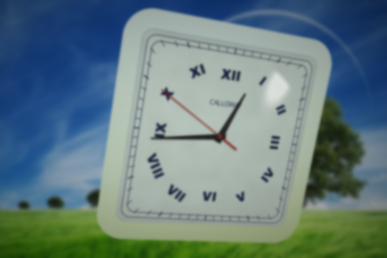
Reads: 12 h 43 min 50 s
